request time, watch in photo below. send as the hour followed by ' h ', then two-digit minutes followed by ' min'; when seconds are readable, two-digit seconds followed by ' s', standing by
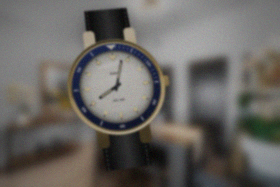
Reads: 8 h 03 min
